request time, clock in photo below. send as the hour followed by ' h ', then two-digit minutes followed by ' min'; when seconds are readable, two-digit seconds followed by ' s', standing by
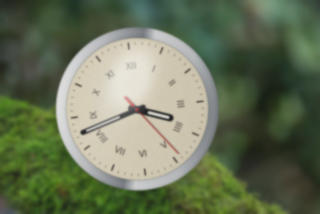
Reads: 3 h 42 min 24 s
